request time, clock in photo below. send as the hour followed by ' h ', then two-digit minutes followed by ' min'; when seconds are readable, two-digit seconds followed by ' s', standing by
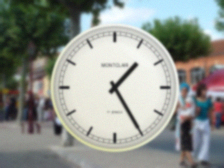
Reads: 1 h 25 min
